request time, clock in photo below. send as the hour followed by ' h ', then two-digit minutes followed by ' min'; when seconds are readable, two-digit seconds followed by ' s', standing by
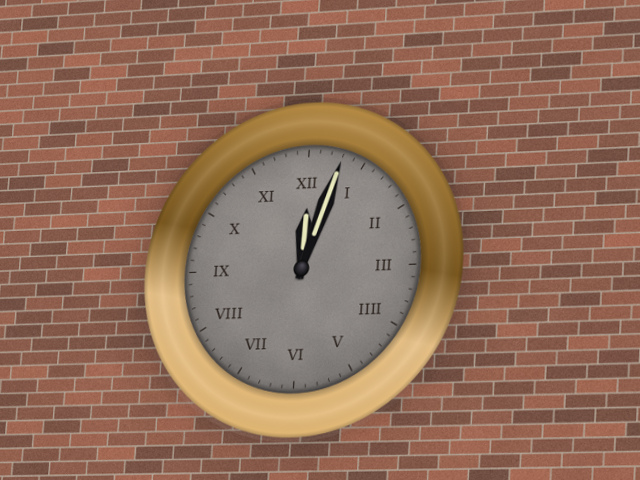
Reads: 12 h 03 min
